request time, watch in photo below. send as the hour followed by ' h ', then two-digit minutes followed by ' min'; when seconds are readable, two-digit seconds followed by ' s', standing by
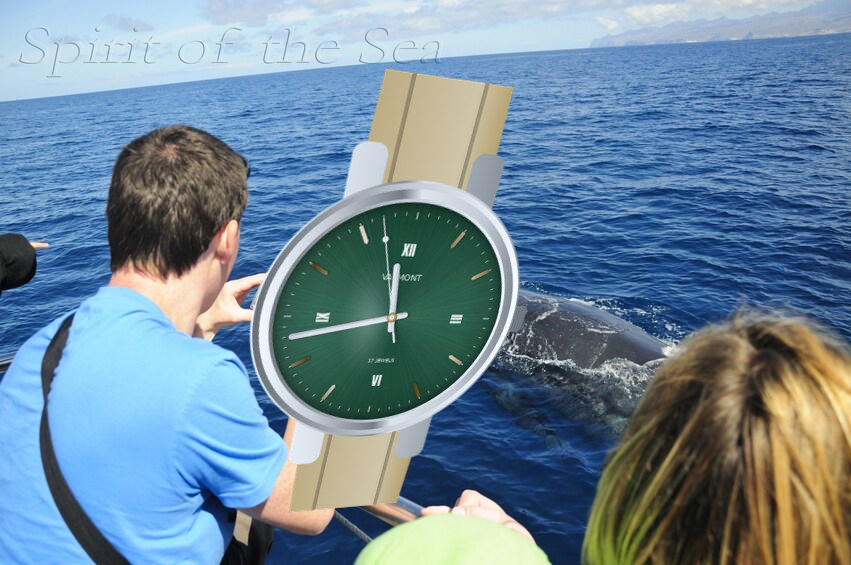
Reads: 11 h 42 min 57 s
